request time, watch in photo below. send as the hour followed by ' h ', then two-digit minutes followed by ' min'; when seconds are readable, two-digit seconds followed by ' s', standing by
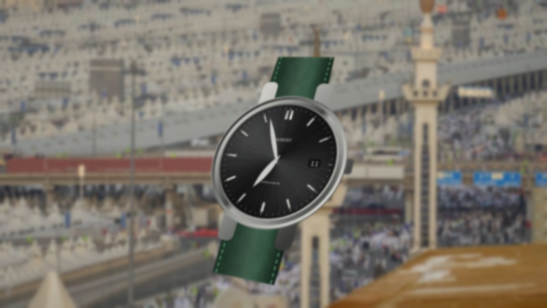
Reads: 6 h 56 min
